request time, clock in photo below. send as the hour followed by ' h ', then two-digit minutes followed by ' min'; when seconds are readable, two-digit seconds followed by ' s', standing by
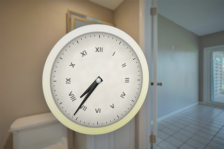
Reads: 7 h 36 min
